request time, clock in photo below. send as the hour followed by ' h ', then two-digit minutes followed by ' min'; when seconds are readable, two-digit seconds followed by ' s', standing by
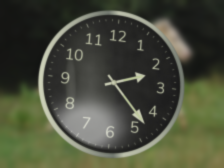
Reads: 2 h 23 min
